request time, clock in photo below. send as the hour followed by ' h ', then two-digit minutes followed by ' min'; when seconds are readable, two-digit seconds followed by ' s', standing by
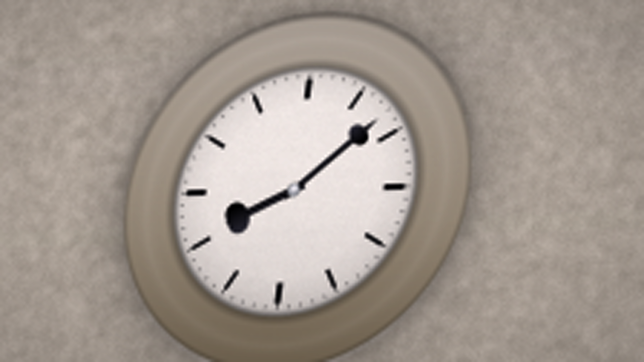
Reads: 8 h 08 min
